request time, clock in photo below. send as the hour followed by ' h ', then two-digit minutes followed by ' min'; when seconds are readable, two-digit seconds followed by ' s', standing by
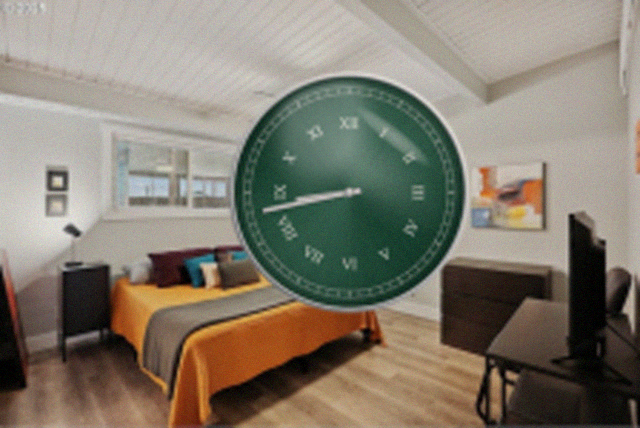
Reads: 8 h 43 min
